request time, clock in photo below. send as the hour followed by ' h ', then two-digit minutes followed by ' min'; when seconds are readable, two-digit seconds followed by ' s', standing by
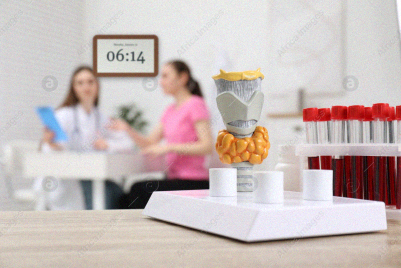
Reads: 6 h 14 min
